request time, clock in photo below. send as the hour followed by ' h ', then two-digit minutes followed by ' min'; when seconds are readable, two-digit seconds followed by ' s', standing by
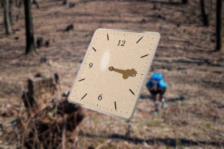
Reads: 3 h 15 min
